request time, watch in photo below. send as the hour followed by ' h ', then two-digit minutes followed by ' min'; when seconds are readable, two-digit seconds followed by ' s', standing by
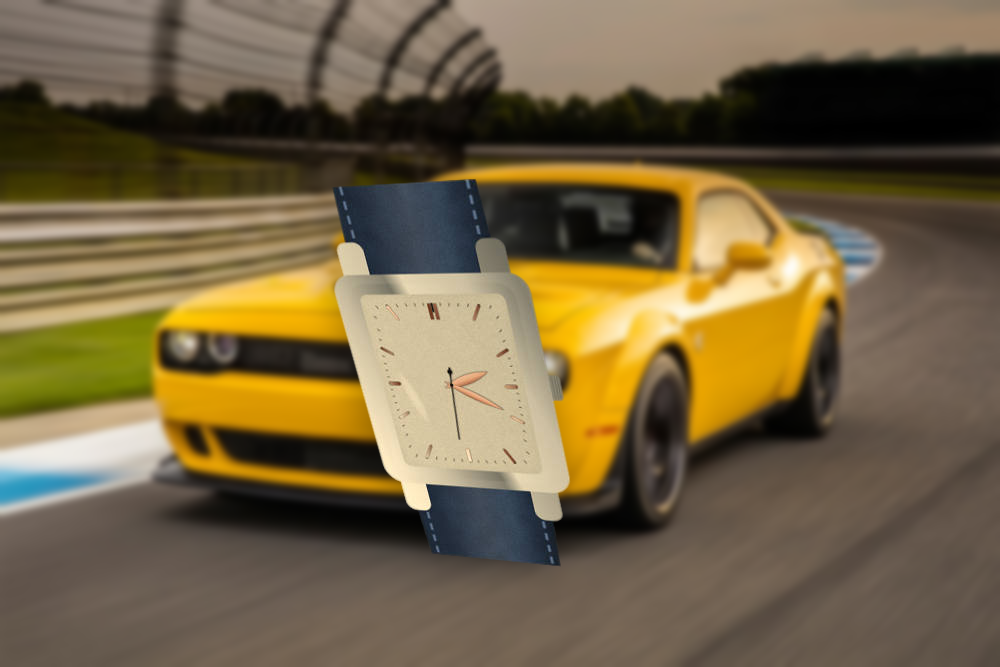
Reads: 2 h 19 min 31 s
